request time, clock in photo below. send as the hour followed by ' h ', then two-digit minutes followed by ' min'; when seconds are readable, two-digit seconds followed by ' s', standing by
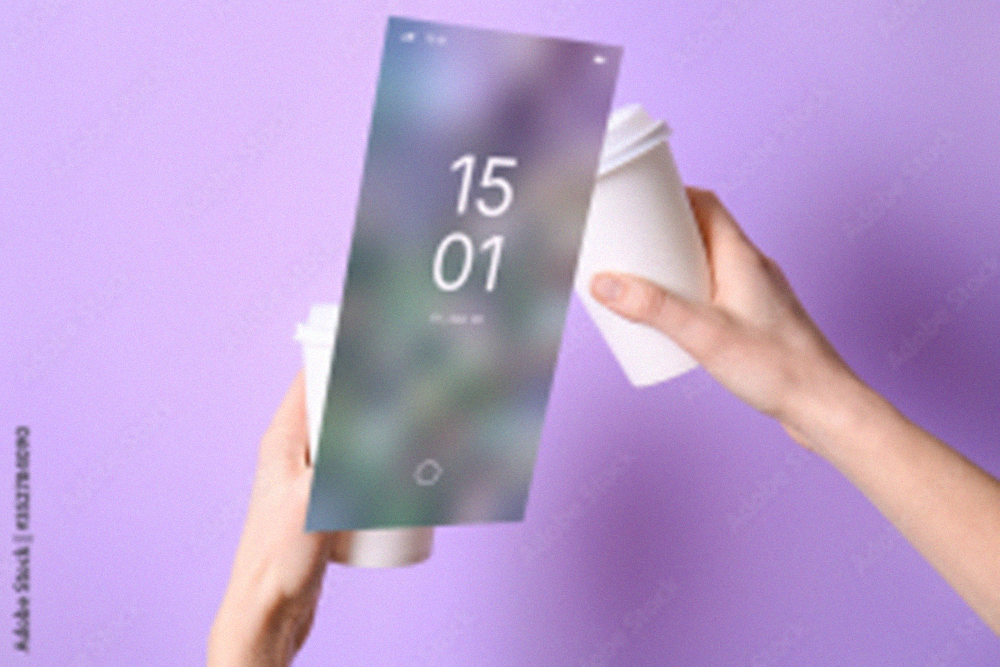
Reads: 15 h 01 min
